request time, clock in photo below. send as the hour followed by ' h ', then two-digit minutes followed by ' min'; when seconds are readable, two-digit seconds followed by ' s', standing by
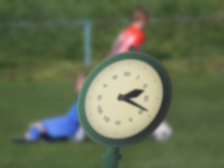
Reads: 2 h 19 min
